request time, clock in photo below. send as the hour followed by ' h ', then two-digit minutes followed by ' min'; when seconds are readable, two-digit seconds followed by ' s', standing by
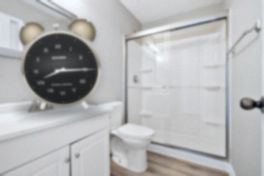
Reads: 8 h 15 min
